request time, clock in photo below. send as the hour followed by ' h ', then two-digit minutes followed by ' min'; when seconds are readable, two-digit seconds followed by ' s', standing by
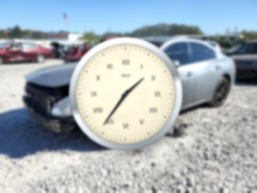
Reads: 1 h 36 min
